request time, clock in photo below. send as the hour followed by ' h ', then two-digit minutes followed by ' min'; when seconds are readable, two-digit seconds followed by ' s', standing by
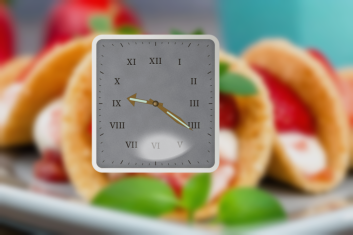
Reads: 9 h 21 min
